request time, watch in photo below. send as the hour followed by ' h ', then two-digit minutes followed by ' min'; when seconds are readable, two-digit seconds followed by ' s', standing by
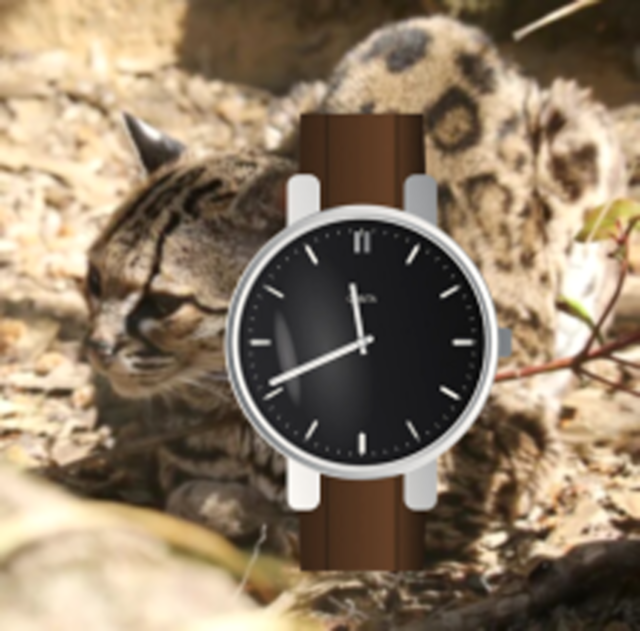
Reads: 11 h 41 min
